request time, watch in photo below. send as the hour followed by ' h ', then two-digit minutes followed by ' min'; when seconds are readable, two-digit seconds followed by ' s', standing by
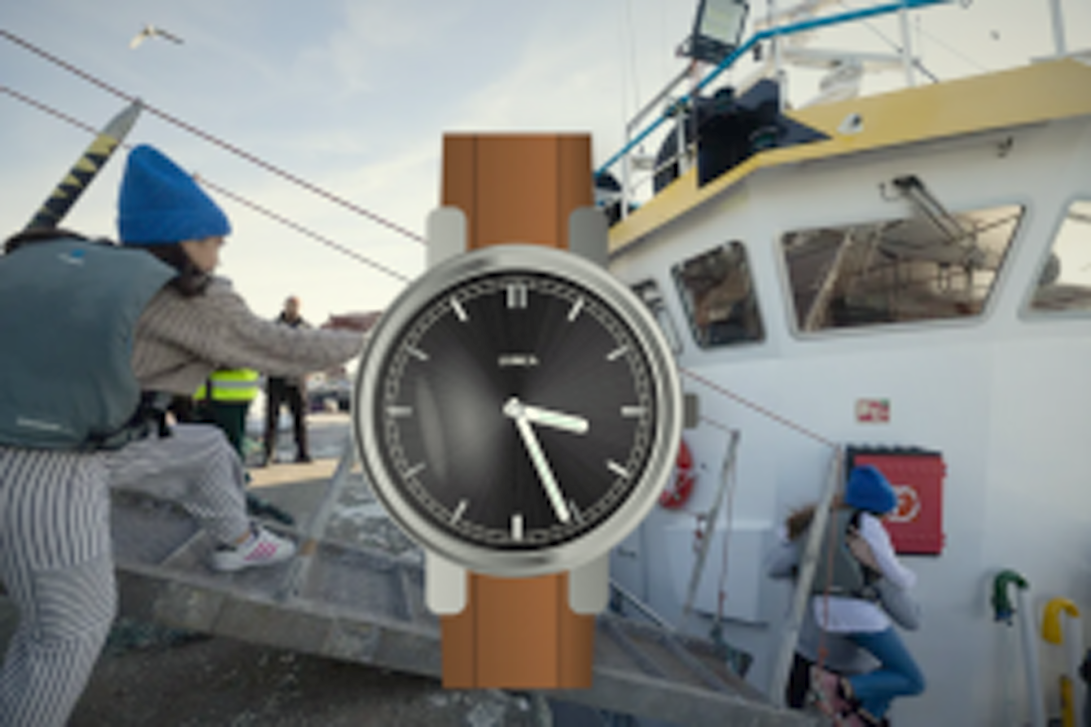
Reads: 3 h 26 min
